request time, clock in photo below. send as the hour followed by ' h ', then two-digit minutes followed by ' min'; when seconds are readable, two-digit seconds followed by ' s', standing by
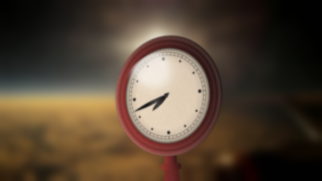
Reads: 7 h 42 min
